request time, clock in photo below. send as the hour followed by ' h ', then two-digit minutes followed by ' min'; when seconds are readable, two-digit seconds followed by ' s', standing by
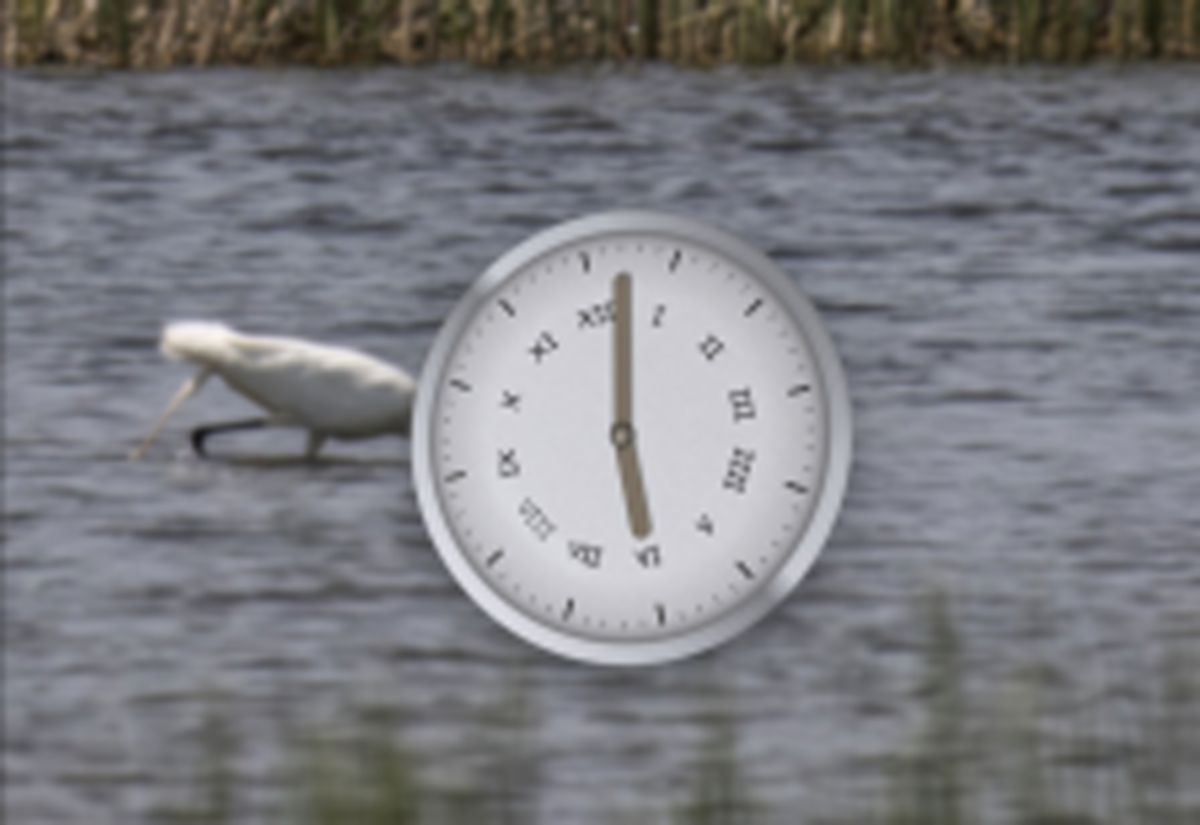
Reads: 6 h 02 min
